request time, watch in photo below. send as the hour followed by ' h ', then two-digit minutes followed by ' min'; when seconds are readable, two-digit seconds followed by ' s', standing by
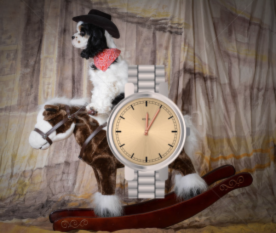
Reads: 12 h 05 min
